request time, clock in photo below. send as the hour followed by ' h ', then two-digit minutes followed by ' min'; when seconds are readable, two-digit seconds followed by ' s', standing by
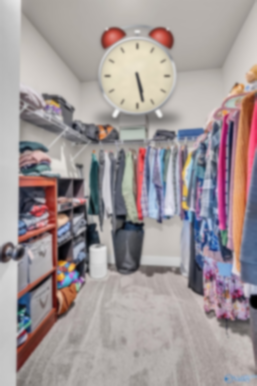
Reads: 5 h 28 min
